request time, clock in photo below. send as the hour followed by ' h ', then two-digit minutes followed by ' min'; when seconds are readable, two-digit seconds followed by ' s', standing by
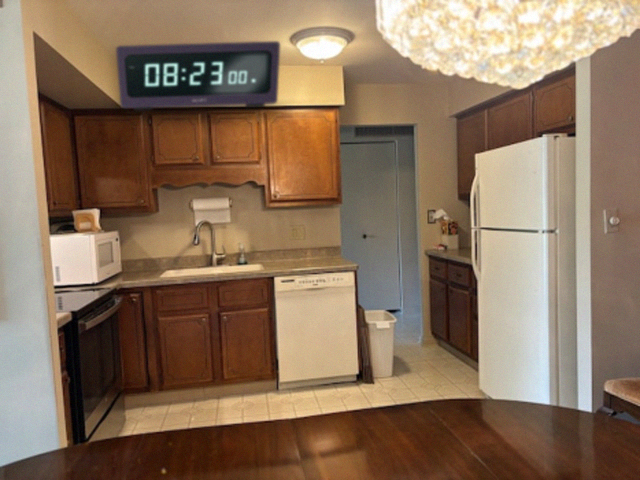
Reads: 8 h 23 min 00 s
